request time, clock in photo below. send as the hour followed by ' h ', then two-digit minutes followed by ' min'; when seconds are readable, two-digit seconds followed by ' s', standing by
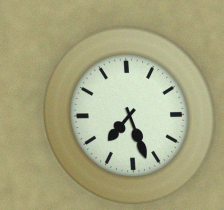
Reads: 7 h 27 min
